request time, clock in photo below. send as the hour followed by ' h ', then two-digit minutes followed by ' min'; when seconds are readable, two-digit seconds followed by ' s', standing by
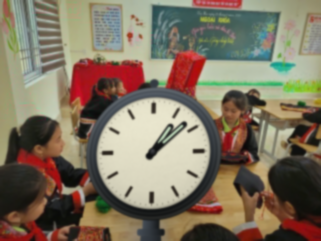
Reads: 1 h 08 min
